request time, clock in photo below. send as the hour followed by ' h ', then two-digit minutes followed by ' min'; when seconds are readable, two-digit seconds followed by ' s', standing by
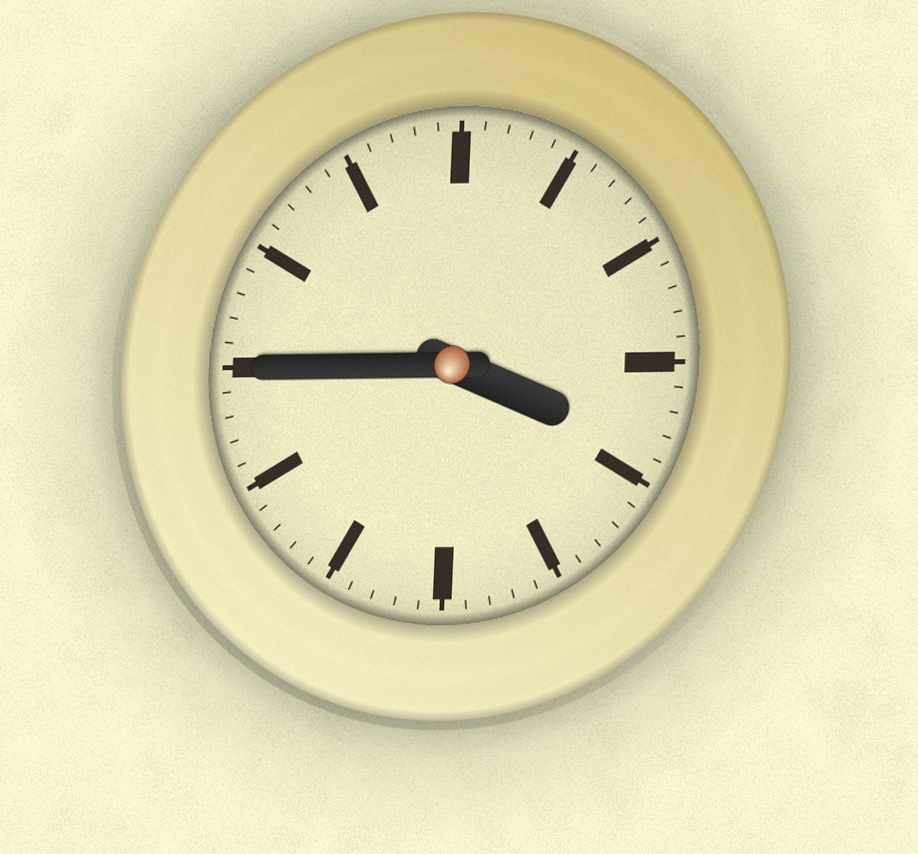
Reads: 3 h 45 min
